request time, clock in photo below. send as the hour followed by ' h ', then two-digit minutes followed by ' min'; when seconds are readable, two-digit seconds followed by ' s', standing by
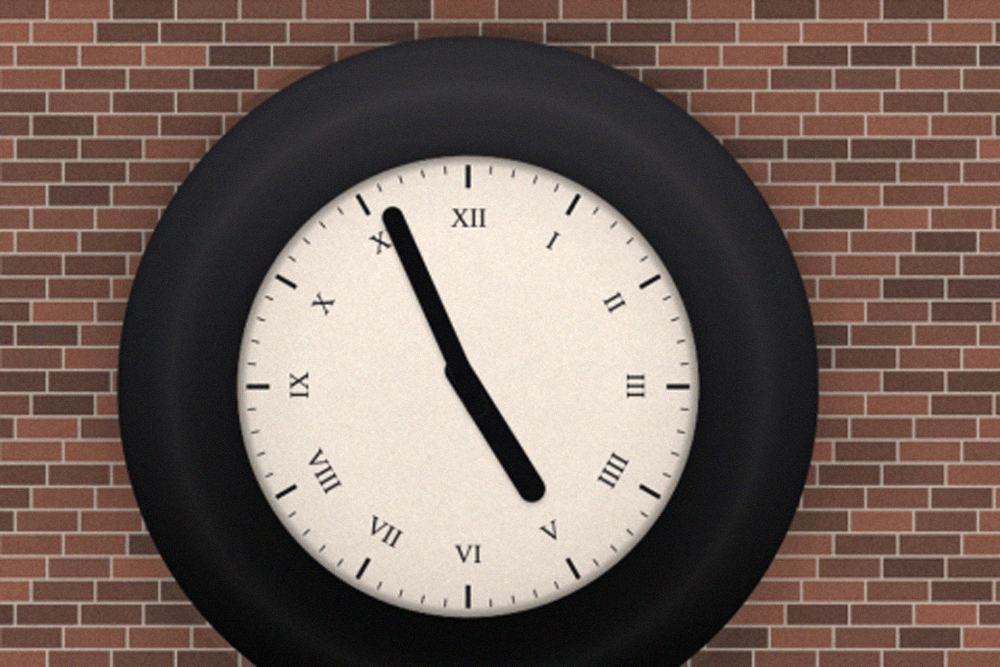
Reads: 4 h 56 min
